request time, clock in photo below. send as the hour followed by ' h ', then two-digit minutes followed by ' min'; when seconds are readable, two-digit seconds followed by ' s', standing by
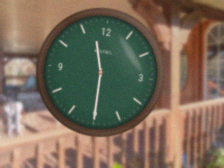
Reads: 11 h 30 min
